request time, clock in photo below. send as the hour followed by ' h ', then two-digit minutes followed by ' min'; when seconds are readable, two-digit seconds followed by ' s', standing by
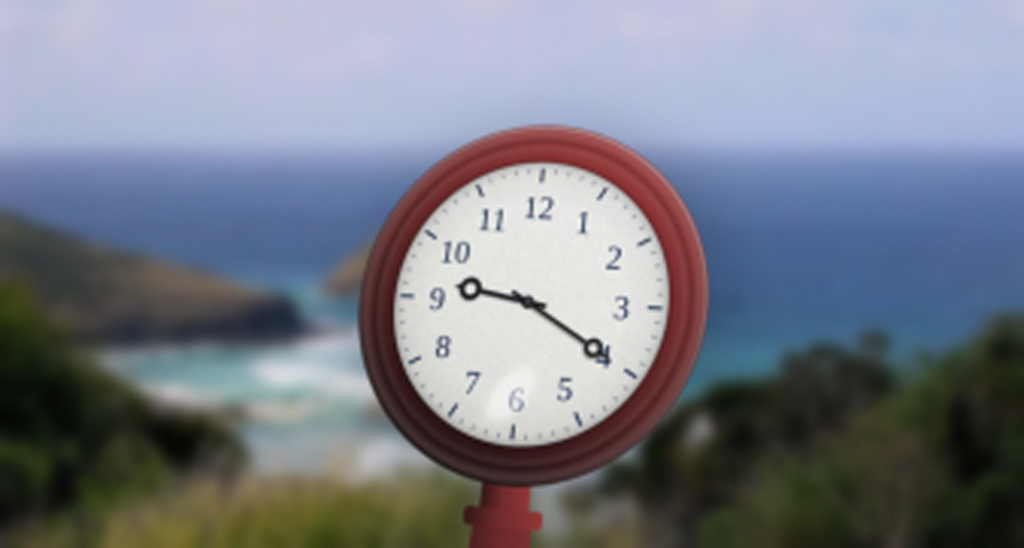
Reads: 9 h 20 min
